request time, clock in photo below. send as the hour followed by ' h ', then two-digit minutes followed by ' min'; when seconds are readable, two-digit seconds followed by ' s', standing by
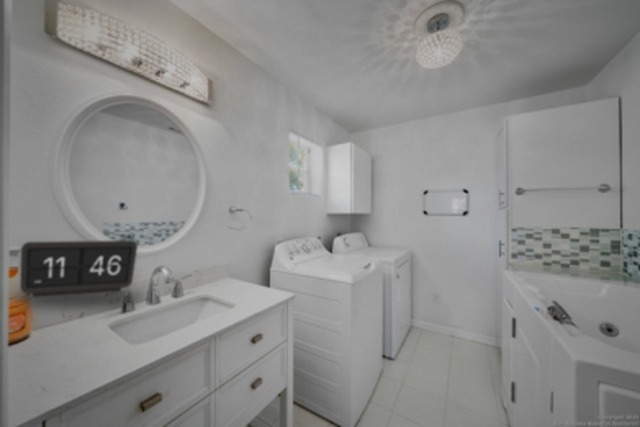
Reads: 11 h 46 min
